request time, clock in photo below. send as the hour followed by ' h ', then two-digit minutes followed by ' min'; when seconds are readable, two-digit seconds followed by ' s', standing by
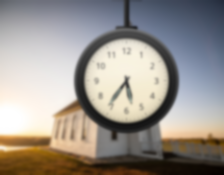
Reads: 5 h 36 min
